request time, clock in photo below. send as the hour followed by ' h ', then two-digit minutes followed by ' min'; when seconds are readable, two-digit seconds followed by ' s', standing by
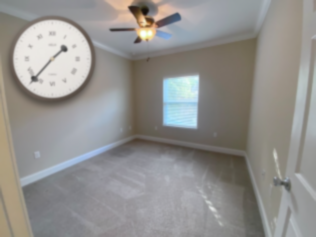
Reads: 1 h 37 min
